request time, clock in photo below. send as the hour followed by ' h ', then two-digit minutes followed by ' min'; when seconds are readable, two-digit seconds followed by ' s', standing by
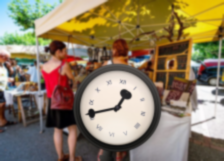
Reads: 12 h 41 min
